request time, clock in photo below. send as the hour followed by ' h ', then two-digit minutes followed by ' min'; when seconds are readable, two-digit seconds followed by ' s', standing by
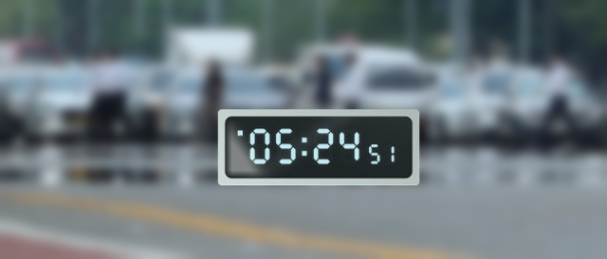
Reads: 5 h 24 min 51 s
